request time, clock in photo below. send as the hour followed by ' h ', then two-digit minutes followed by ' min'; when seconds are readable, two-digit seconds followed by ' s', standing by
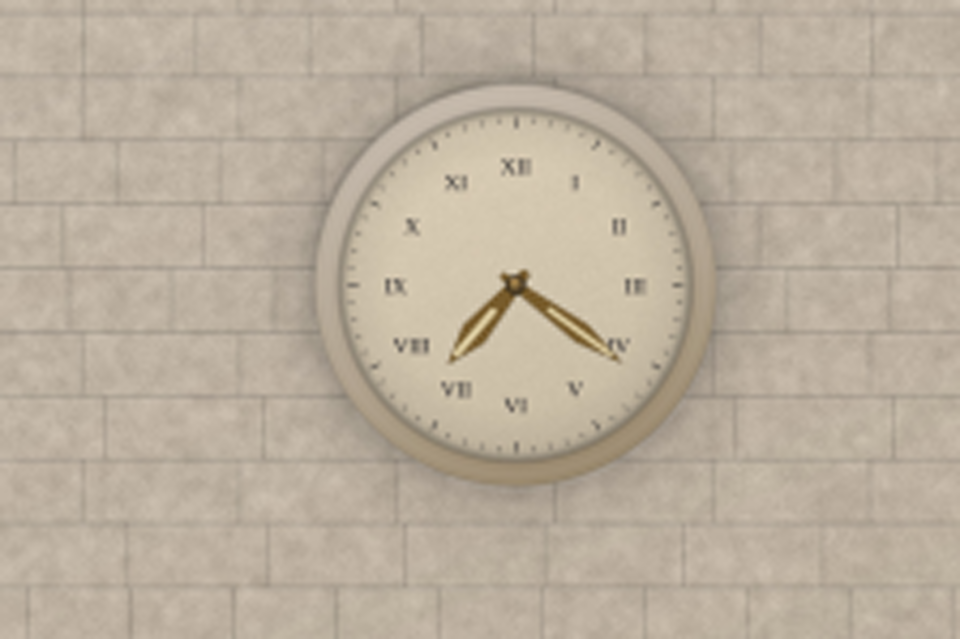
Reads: 7 h 21 min
